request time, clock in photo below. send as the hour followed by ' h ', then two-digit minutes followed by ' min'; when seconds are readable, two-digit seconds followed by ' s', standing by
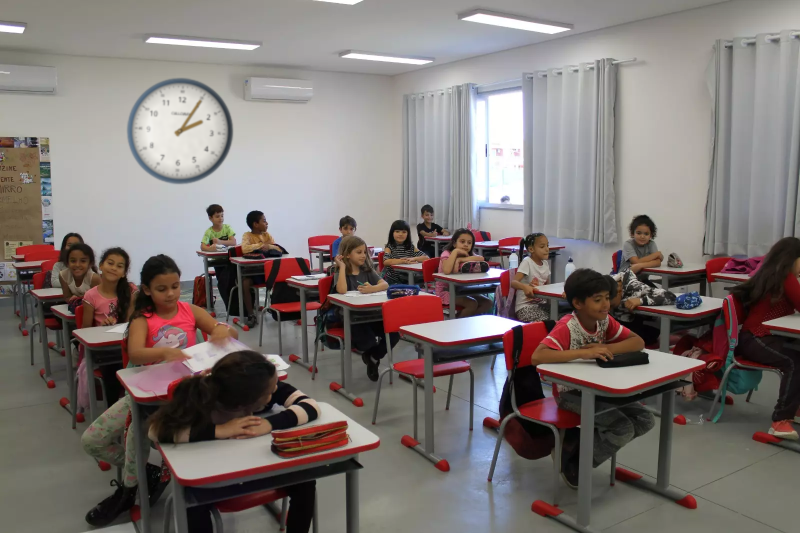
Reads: 2 h 05 min
